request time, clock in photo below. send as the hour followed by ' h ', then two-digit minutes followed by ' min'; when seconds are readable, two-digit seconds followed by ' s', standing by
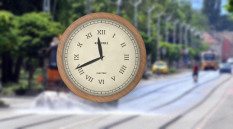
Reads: 11 h 41 min
